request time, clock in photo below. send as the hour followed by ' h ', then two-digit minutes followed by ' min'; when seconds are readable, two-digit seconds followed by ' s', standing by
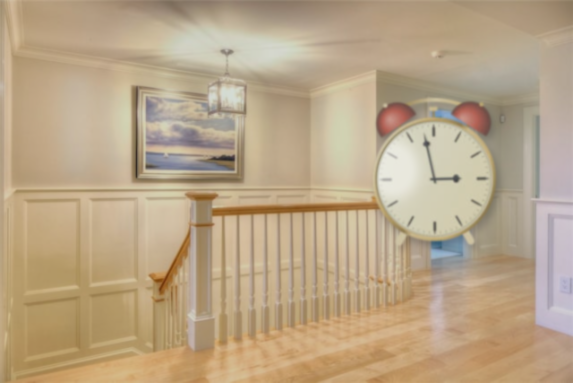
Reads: 2 h 58 min
